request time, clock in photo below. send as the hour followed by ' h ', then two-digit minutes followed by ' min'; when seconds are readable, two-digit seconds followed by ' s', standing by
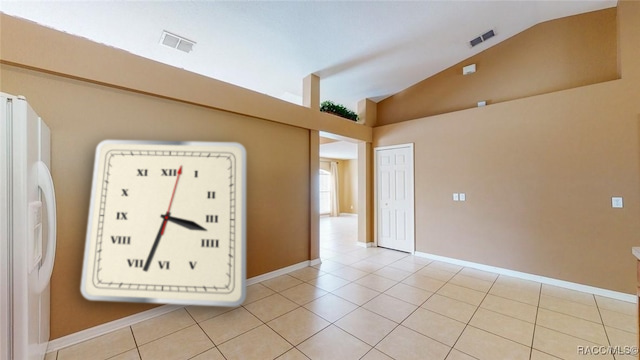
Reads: 3 h 33 min 02 s
